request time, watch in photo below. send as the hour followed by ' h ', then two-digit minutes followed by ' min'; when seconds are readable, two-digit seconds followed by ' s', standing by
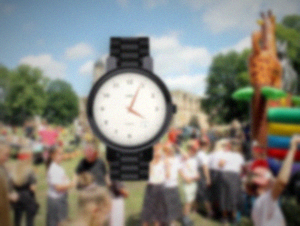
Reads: 4 h 04 min
